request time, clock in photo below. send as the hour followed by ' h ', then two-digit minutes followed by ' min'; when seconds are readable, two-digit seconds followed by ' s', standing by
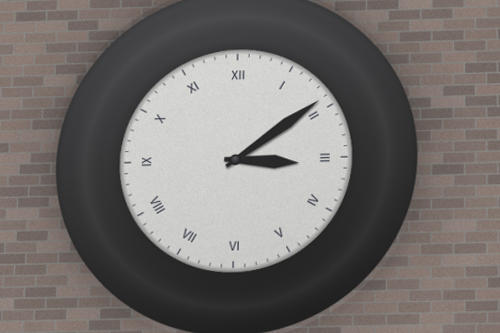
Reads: 3 h 09 min
